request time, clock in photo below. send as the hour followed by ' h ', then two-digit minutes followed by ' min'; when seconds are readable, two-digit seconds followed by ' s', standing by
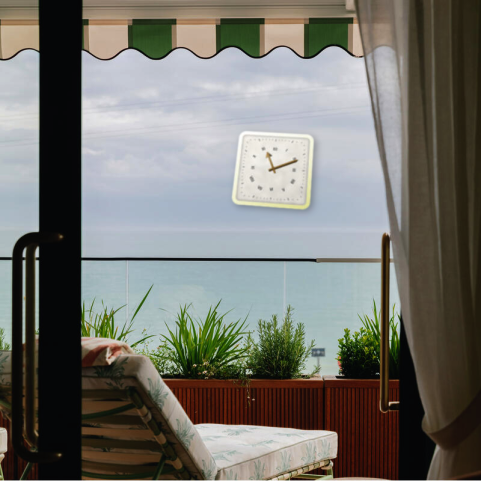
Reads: 11 h 11 min
